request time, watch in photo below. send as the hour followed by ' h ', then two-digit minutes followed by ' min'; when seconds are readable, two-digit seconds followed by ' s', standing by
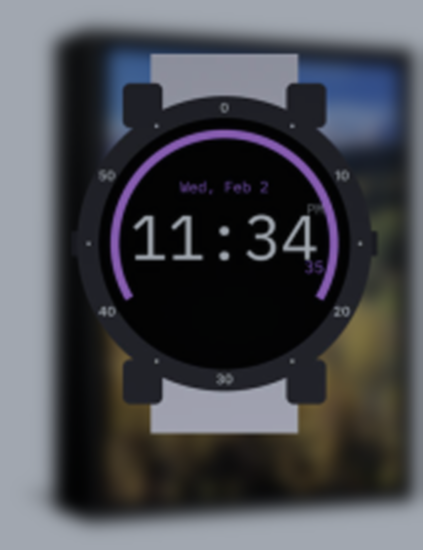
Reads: 11 h 34 min
